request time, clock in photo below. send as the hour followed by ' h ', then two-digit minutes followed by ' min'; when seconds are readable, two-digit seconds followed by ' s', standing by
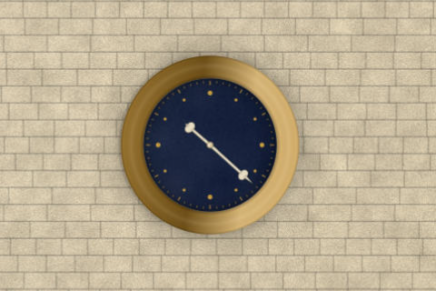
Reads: 10 h 22 min
